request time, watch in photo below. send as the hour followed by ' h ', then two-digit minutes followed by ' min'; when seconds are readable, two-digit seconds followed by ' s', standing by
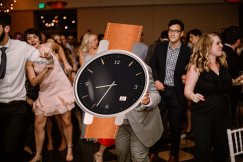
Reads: 8 h 34 min
